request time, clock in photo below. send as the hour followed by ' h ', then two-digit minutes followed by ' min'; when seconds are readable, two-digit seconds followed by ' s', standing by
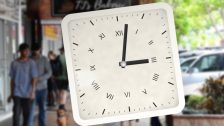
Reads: 3 h 02 min
